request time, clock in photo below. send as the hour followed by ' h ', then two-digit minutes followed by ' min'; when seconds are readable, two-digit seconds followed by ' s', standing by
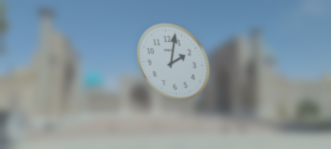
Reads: 2 h 03 min
